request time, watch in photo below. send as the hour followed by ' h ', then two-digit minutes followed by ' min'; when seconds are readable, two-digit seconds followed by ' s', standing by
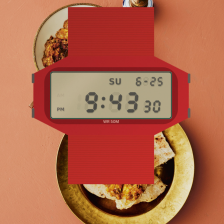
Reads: 9 h 43 min 30 s
